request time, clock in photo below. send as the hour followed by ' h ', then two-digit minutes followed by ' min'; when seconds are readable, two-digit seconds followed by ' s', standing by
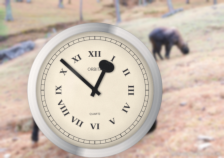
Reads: 12 h 52 min
